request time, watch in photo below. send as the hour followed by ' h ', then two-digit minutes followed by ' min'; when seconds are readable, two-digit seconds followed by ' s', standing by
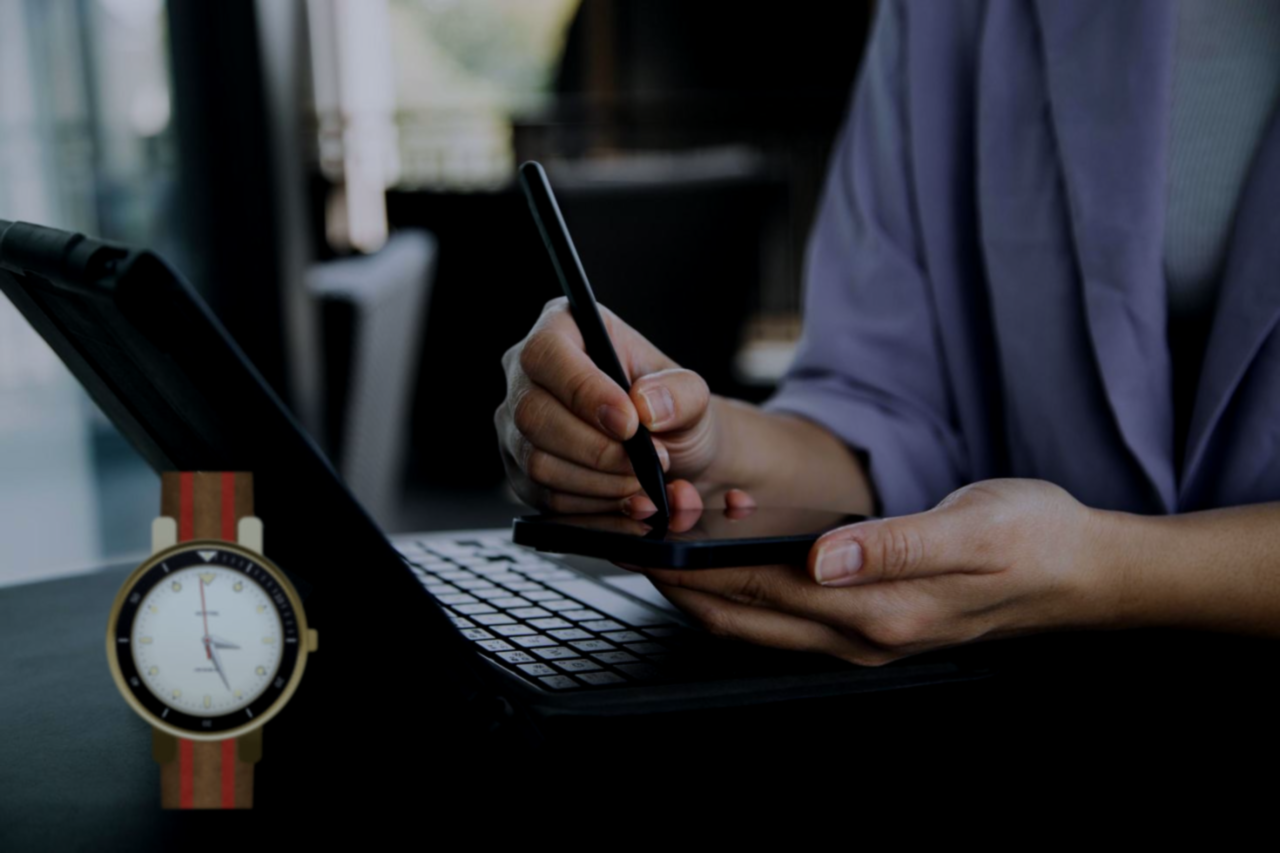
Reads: 3 h 25 min 59 s
